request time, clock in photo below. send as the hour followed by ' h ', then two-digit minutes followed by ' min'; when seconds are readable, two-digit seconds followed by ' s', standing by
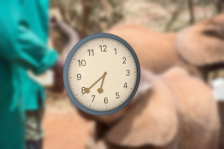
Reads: 6 h 39 min
